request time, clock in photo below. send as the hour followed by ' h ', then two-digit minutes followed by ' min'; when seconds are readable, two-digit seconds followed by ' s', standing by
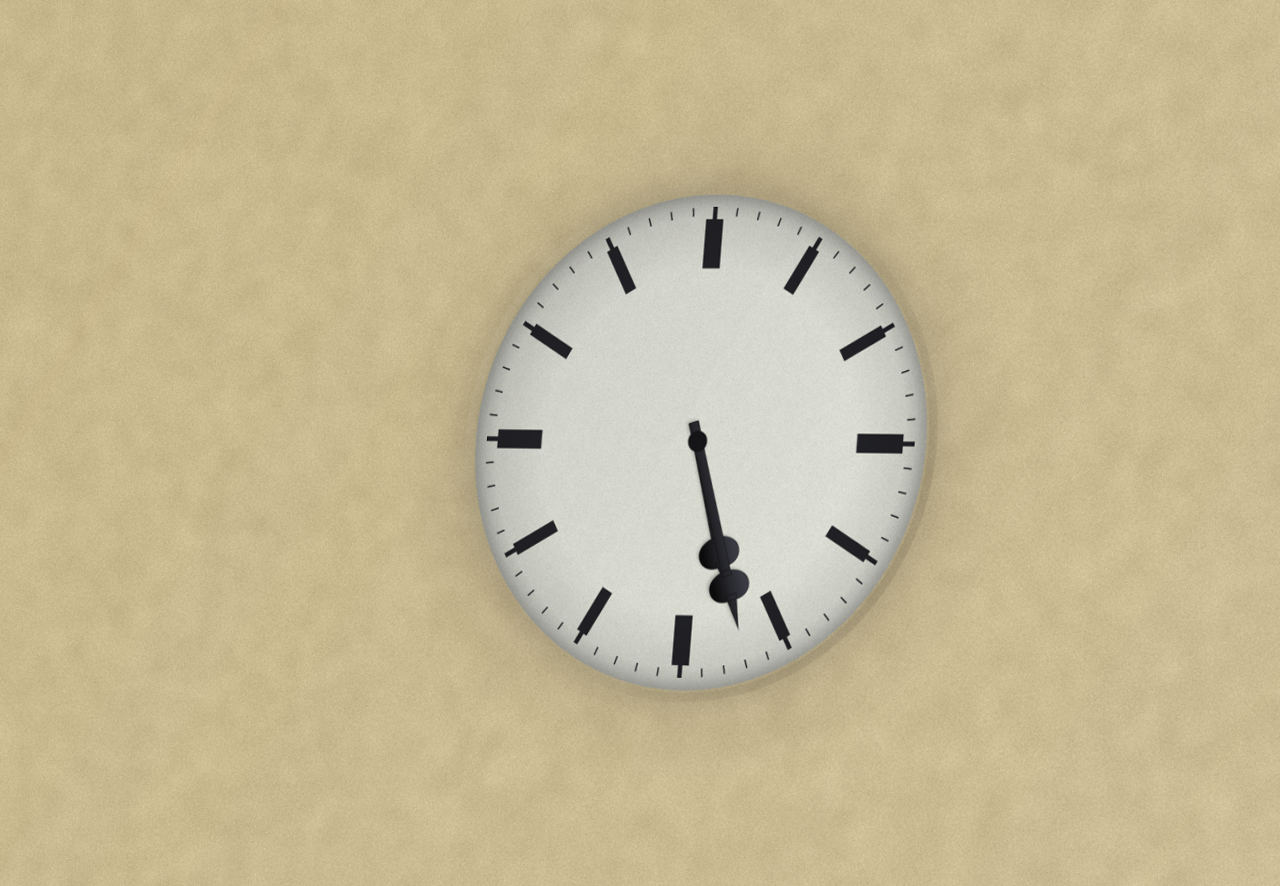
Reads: 5 h 27 min
